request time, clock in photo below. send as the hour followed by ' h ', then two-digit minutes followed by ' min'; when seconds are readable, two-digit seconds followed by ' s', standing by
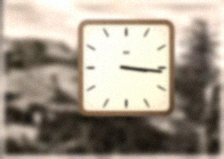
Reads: 3 h 16 min
